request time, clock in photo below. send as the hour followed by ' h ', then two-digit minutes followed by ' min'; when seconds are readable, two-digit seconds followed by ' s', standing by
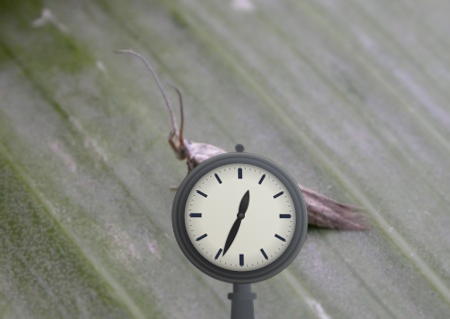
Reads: 12 h 34 min
